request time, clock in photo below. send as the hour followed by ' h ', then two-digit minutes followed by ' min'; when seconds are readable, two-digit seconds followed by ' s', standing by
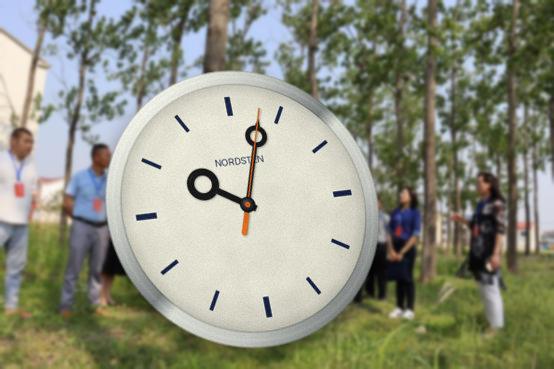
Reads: 10 h 03 min 03 s
